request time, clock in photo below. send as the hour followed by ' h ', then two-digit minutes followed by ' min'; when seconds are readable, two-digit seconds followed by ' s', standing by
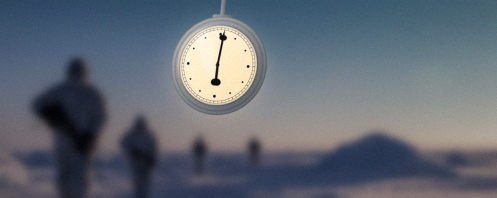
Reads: 6 h 01 min
